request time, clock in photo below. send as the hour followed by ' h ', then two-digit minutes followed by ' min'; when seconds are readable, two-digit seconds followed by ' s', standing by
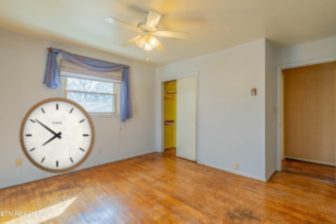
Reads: 7 h 51 min
